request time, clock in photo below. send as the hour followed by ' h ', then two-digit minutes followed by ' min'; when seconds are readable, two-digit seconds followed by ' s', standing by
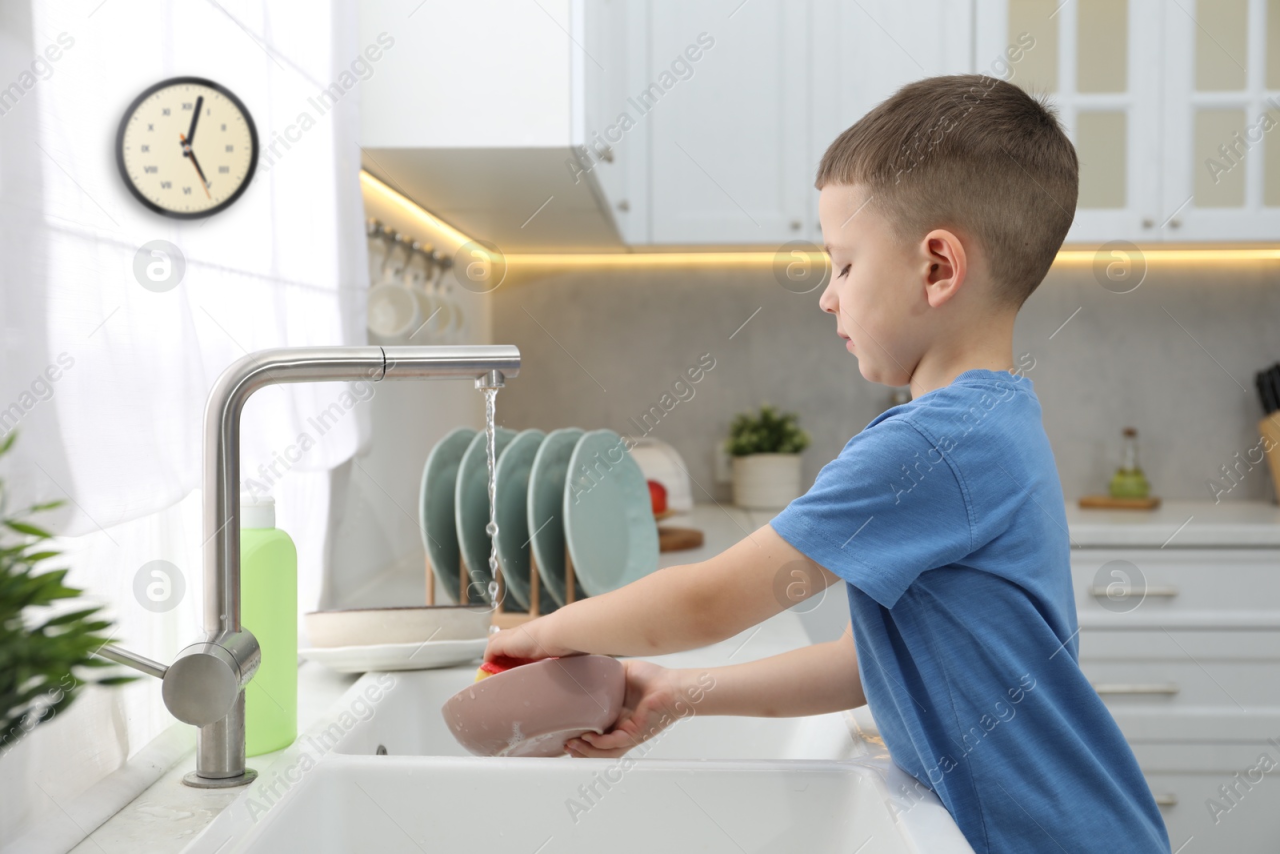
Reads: 5 h 02 min 26 s
